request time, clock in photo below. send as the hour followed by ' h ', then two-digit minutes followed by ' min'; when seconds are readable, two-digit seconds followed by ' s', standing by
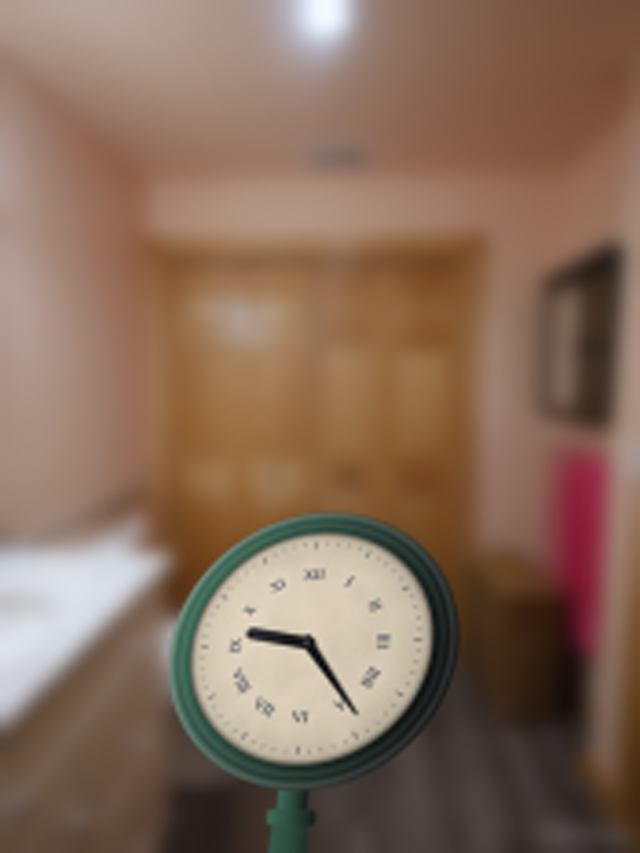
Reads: 9 h 24 min
